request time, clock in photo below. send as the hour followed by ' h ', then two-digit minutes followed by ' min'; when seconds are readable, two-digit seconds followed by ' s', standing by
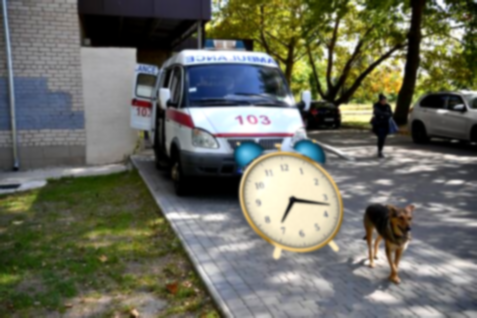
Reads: 7 h 17 min
